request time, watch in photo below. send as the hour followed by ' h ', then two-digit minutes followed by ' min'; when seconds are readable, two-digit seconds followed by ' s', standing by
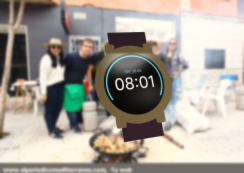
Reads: 8 h 01 min
